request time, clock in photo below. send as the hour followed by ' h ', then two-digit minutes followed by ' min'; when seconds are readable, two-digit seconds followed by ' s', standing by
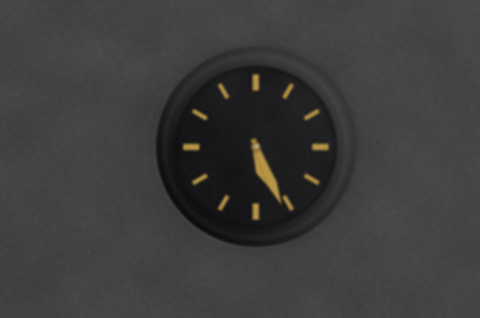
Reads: 5 h 26 min
